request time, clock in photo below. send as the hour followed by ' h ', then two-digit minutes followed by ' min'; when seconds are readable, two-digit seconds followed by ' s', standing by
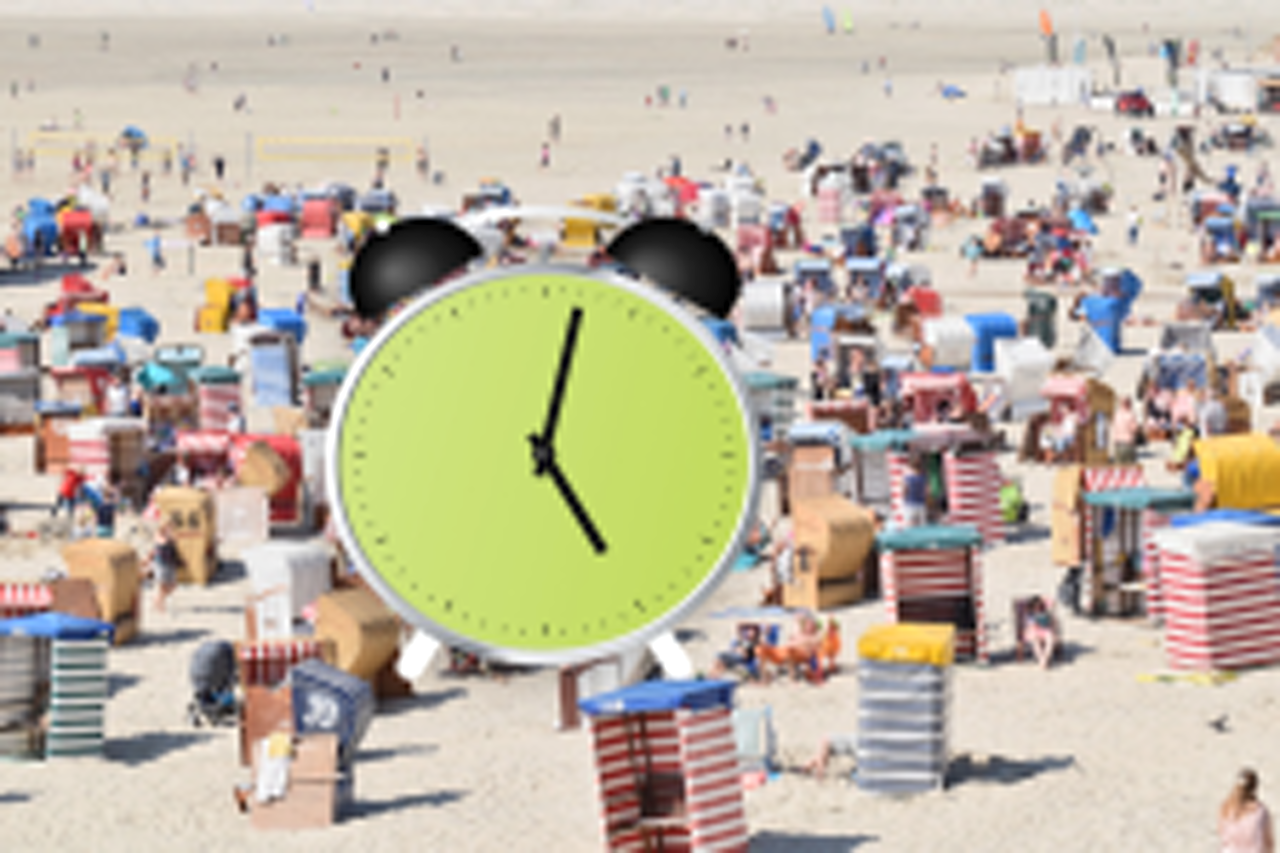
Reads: 5 h 02 min
